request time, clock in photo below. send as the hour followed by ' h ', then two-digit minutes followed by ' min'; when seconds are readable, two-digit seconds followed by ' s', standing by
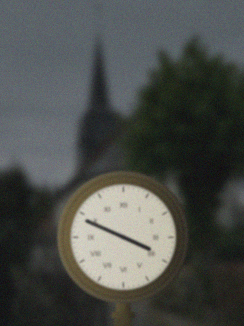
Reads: 3 h 49 min
